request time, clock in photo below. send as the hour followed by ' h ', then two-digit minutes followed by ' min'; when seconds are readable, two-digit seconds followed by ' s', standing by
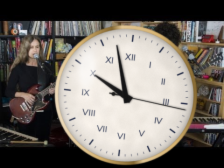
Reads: 9 h 57 min 16 s
